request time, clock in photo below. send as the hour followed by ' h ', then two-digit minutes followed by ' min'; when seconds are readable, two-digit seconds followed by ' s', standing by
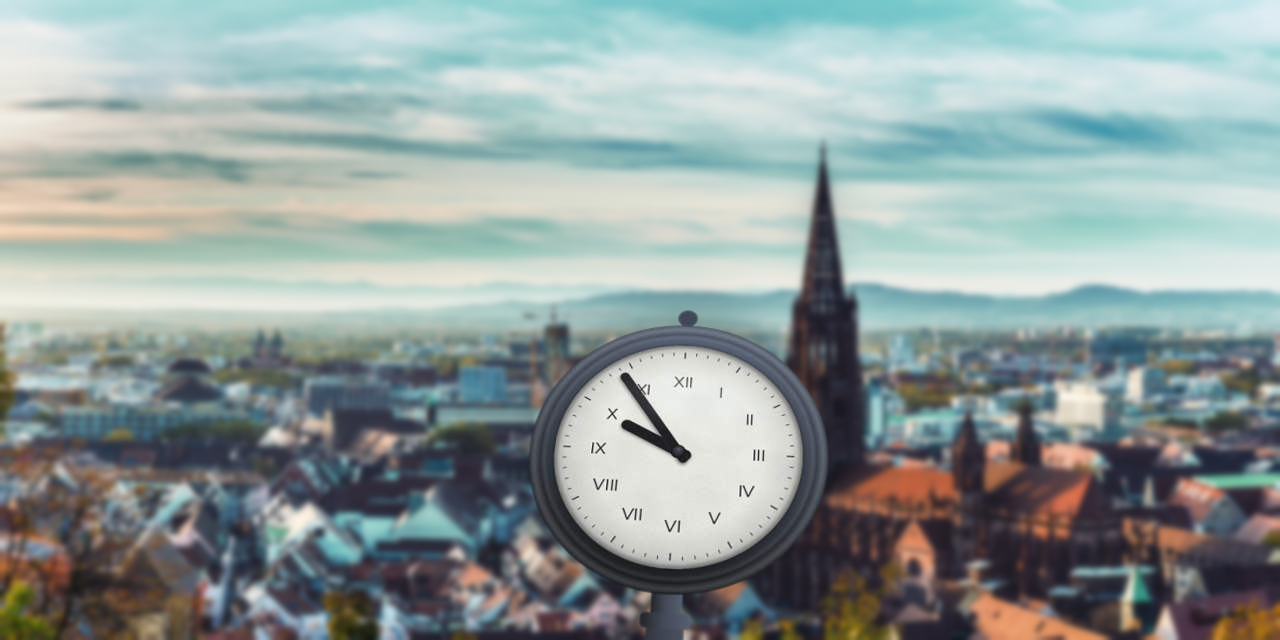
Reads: 9 h 54 min
